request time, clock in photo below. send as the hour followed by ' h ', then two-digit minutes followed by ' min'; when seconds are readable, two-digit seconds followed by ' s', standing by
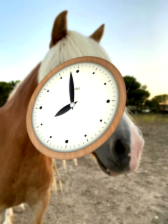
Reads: 7 h 58 min
